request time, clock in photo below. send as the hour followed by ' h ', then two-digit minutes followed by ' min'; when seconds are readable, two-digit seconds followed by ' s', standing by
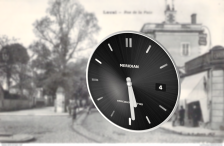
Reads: 5 h 29 min
